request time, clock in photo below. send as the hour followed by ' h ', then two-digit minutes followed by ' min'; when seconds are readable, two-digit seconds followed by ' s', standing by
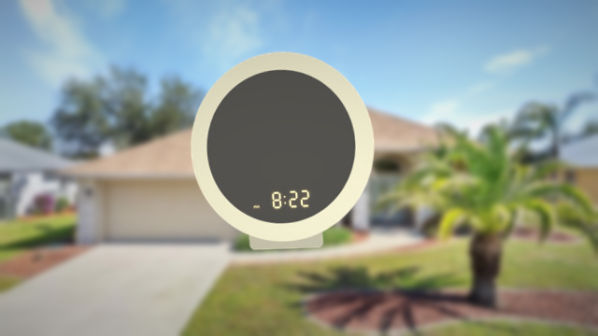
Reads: 8 h 22 min
